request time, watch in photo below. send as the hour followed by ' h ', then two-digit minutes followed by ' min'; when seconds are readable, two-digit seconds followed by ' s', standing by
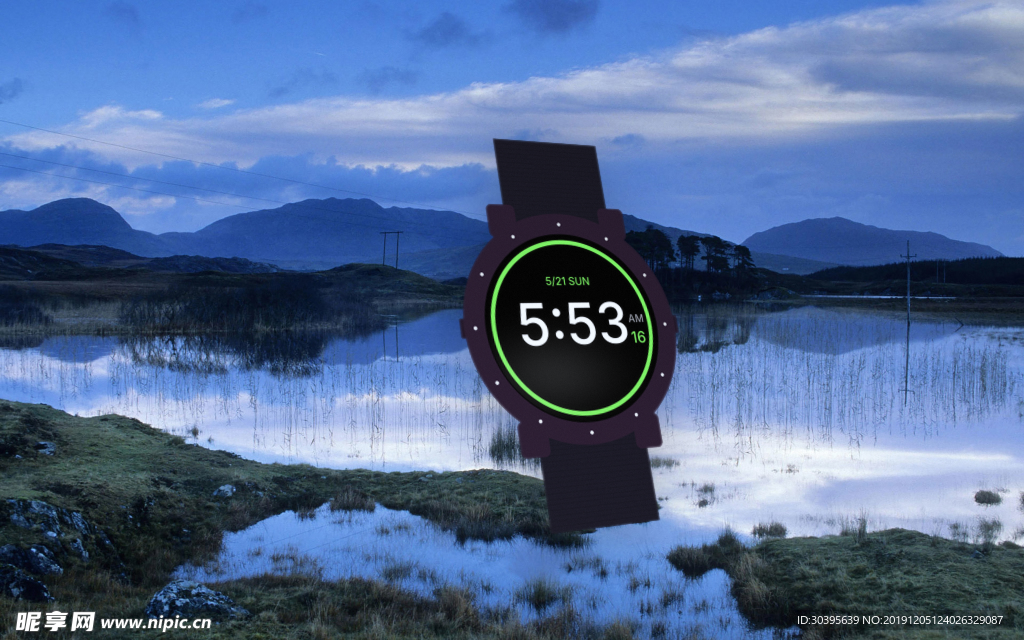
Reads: 5 h 53 min 16 s
